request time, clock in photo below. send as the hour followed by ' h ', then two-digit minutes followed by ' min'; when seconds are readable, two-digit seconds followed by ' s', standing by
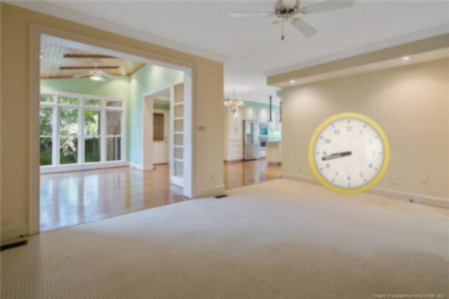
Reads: 8 h 43 min
